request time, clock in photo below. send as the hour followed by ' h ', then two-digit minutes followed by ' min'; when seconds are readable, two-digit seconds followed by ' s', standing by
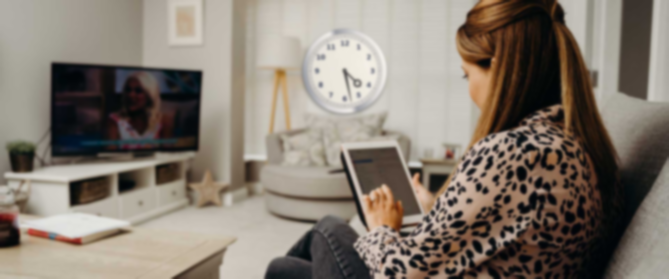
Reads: 4 h 28 min
